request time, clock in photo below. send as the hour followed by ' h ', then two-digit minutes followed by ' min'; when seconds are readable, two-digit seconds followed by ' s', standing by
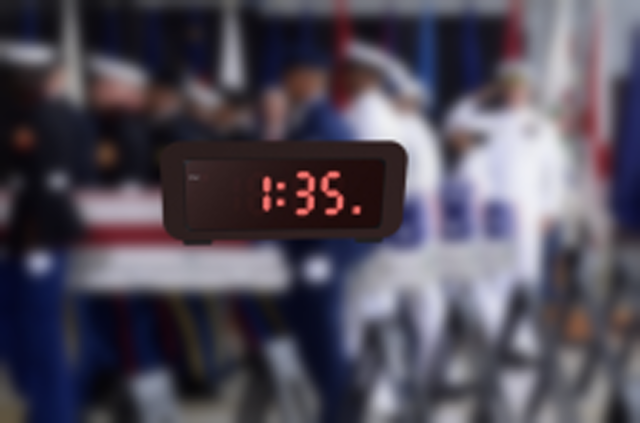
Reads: 1 h 35 min
